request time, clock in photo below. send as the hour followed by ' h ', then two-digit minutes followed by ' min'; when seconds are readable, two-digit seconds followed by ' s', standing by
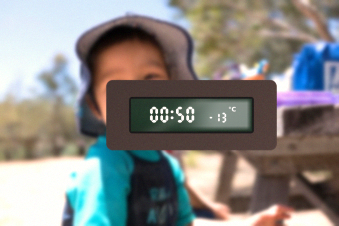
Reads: 0 h 50 min
